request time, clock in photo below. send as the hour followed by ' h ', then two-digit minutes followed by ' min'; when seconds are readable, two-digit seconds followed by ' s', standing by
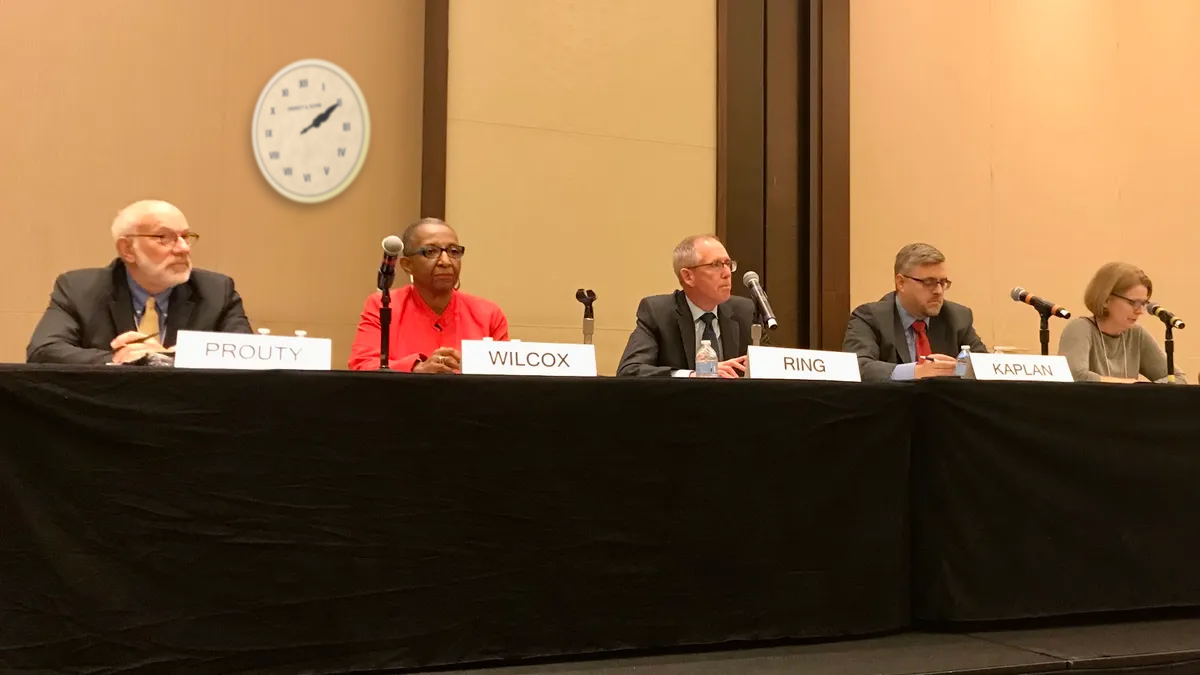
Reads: 2 h 10 min
